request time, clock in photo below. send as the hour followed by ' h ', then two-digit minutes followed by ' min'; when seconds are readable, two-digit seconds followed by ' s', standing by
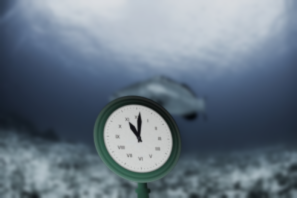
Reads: 11 h 01 min
